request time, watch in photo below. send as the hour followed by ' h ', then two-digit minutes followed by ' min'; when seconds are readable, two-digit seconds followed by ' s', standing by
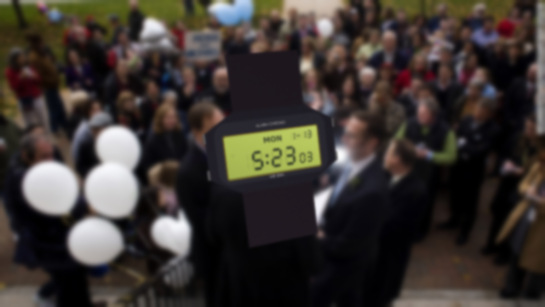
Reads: 5 h 23 min
